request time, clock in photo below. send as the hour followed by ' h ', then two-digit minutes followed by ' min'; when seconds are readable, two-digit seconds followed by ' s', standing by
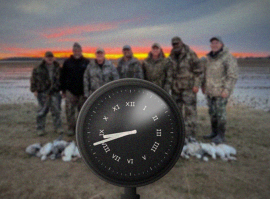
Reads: 8 h 42 min
